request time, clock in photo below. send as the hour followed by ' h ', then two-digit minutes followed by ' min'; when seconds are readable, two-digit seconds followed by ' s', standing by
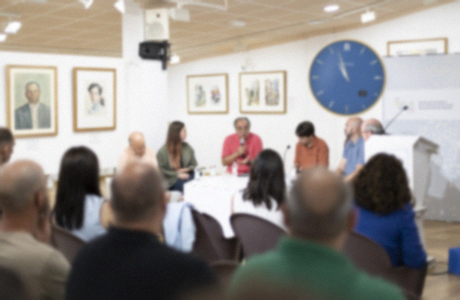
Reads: 10 h 57 min
